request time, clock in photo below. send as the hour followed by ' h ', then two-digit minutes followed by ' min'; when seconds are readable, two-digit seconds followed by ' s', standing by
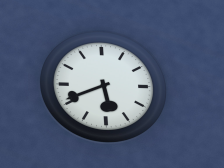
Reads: 5 h 41 min
